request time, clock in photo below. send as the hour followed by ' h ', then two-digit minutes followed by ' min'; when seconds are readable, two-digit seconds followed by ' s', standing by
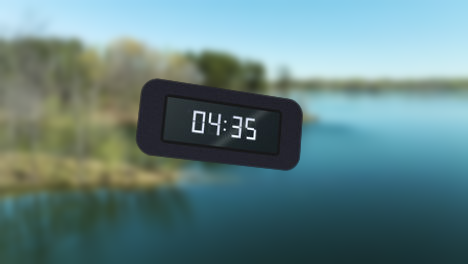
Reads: 4 h 35 min
